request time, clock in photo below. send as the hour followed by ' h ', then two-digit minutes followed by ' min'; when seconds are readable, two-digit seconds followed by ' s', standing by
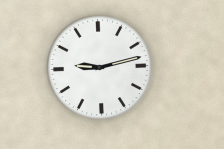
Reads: 9 h 13 min
